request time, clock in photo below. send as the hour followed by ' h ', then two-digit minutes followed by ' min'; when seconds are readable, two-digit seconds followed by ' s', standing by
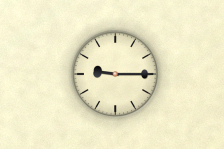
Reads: 9 h 15 min
